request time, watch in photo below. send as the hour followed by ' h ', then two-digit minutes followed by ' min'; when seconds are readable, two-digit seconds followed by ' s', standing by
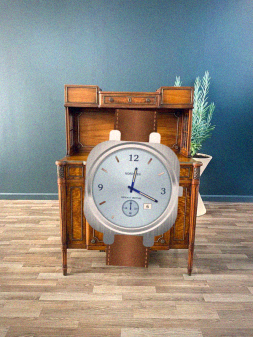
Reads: 12 h 19 min
